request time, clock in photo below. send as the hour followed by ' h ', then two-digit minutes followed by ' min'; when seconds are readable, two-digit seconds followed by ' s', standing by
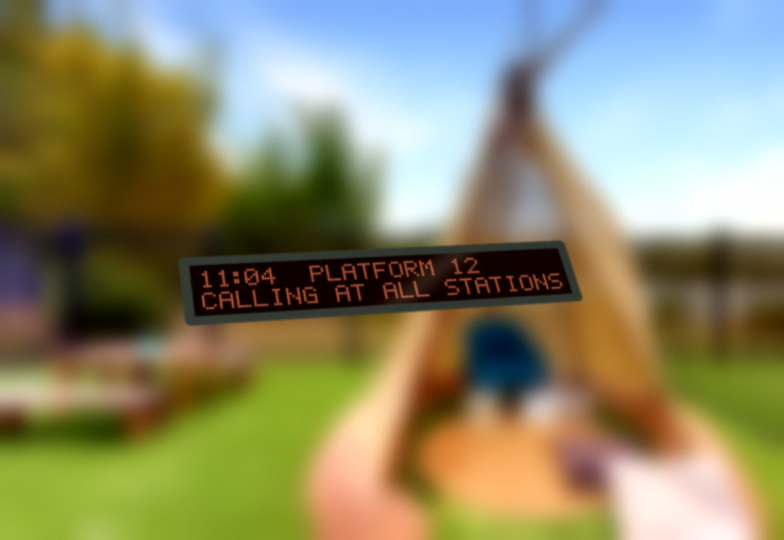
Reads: 11 h 04 min
